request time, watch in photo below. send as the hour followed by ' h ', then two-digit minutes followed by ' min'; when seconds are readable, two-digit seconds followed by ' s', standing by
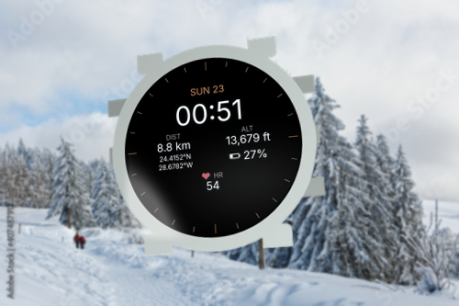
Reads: 0 h 51 min
